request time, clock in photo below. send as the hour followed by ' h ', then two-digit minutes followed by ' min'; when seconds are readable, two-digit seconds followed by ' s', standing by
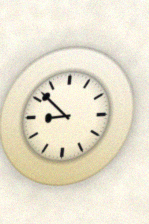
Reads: 8 h 52 min
